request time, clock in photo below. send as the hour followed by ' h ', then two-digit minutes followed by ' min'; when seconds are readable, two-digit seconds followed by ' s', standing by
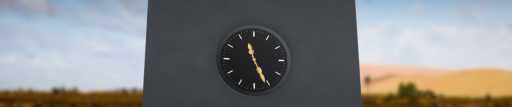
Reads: 11 h 26 min
